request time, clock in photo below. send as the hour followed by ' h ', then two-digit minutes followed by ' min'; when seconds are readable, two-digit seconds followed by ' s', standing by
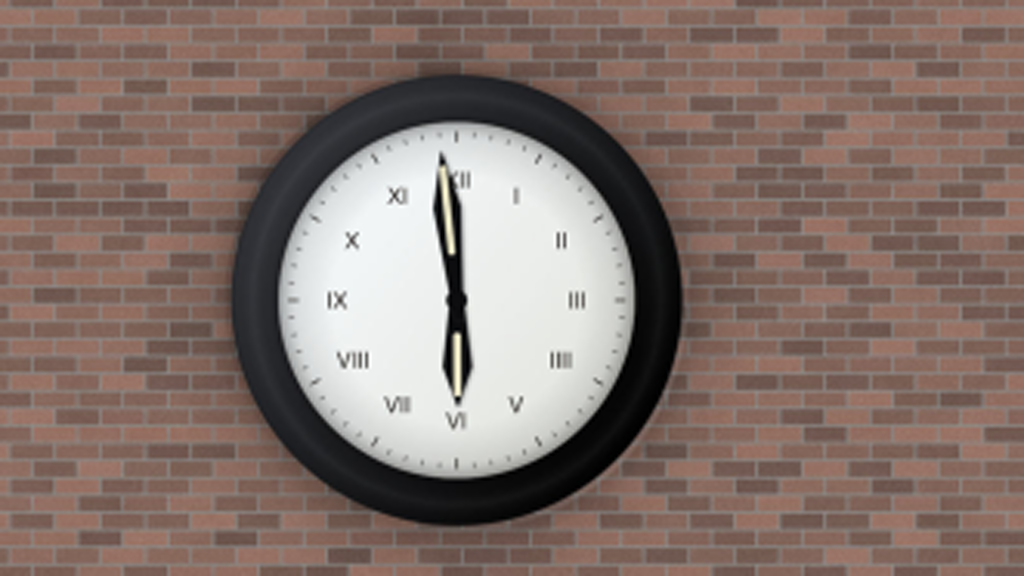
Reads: 5 h 59 min
